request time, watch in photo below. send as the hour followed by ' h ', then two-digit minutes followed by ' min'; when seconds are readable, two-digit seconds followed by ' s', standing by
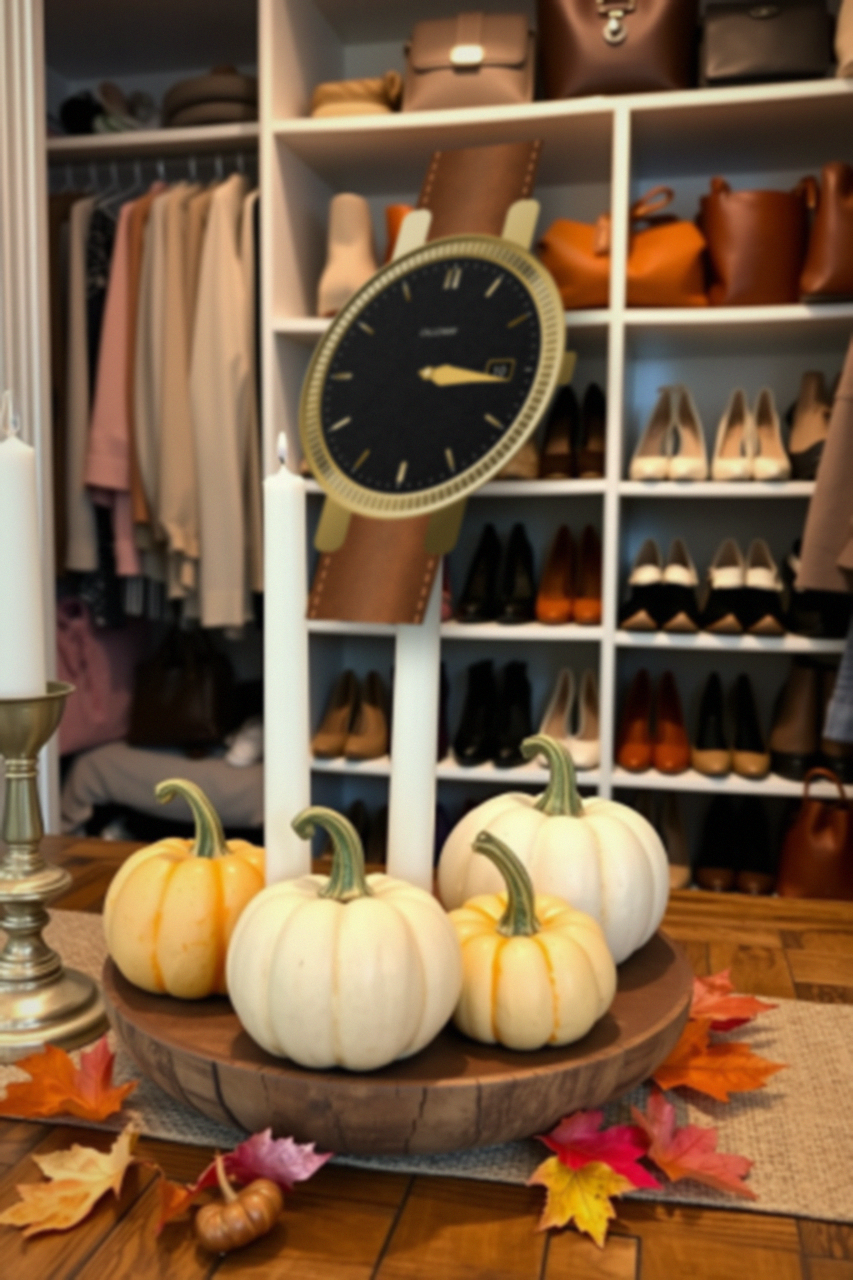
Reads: 3 h 16 min
